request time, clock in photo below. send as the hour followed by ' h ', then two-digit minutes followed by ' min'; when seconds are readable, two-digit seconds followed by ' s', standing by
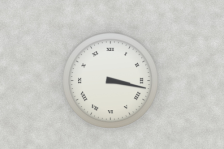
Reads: 3 h 17 min
